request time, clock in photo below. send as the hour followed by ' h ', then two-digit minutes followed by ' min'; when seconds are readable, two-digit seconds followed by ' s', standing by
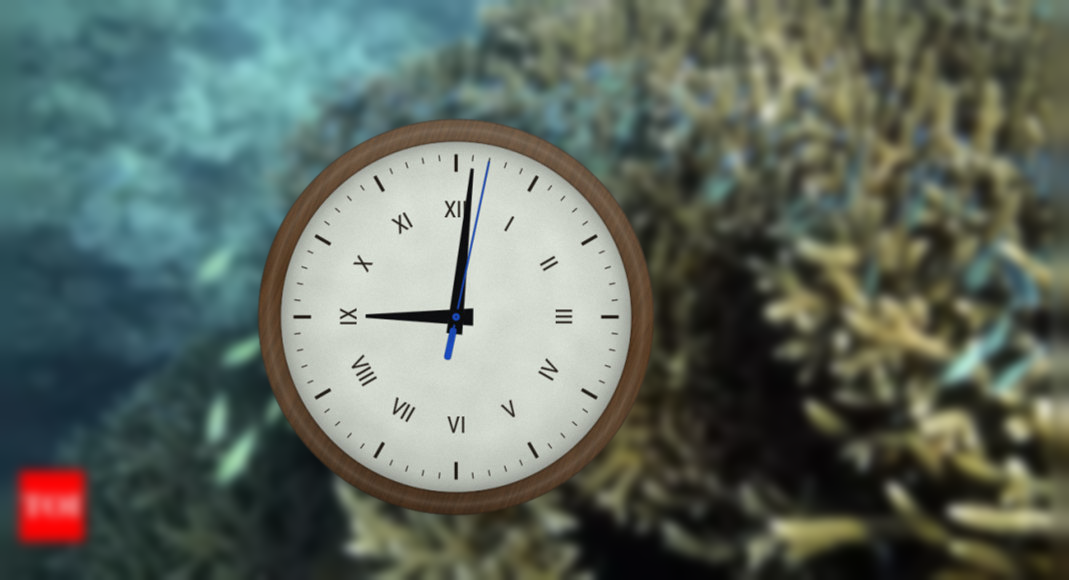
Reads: 9 h 01 min 02 s
